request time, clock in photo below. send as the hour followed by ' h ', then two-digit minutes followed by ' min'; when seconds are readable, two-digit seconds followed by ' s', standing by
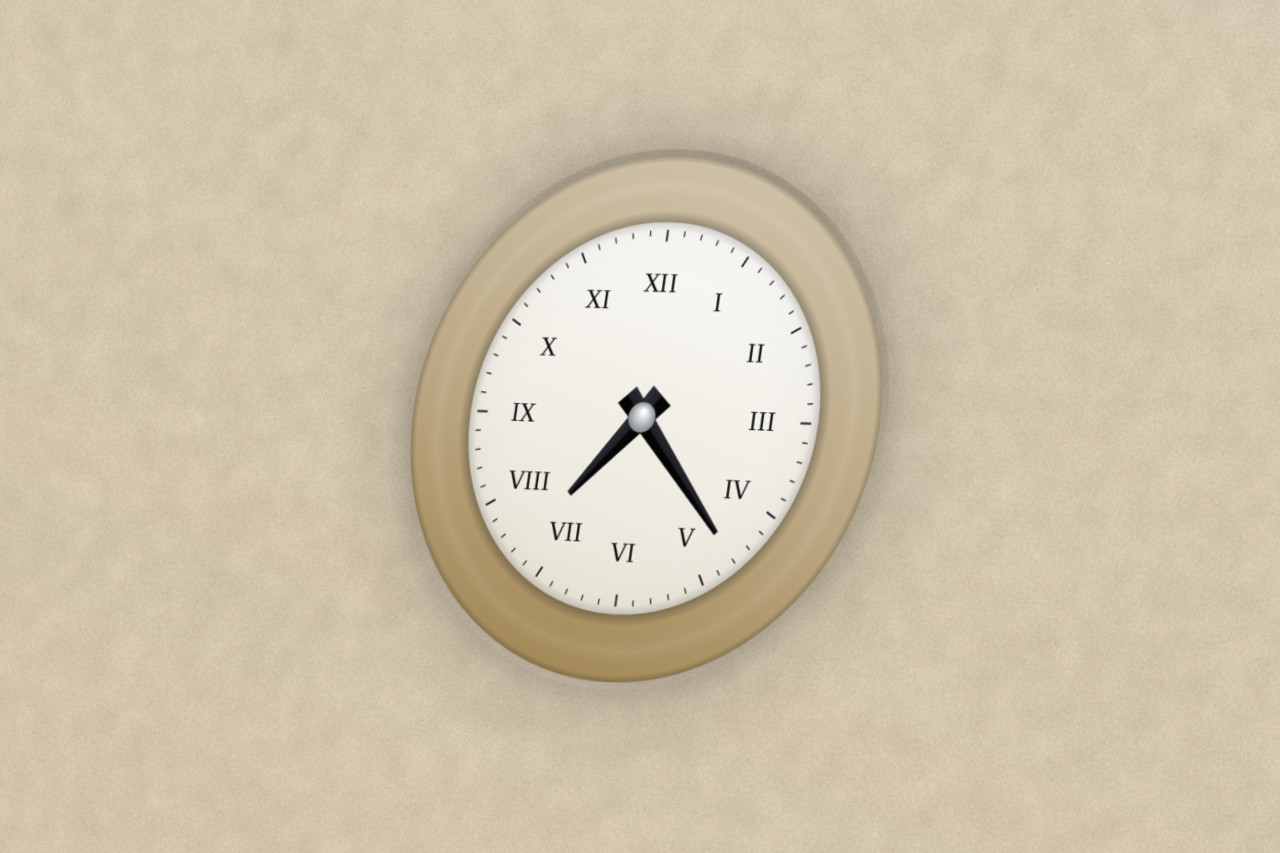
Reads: 7 h 23 min
